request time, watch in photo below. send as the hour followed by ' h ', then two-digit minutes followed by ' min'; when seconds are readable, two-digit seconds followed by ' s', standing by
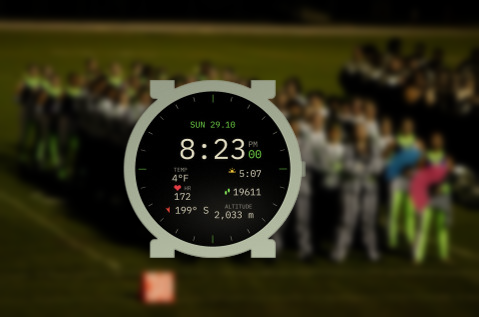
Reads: 8 h 23 min 00 s
